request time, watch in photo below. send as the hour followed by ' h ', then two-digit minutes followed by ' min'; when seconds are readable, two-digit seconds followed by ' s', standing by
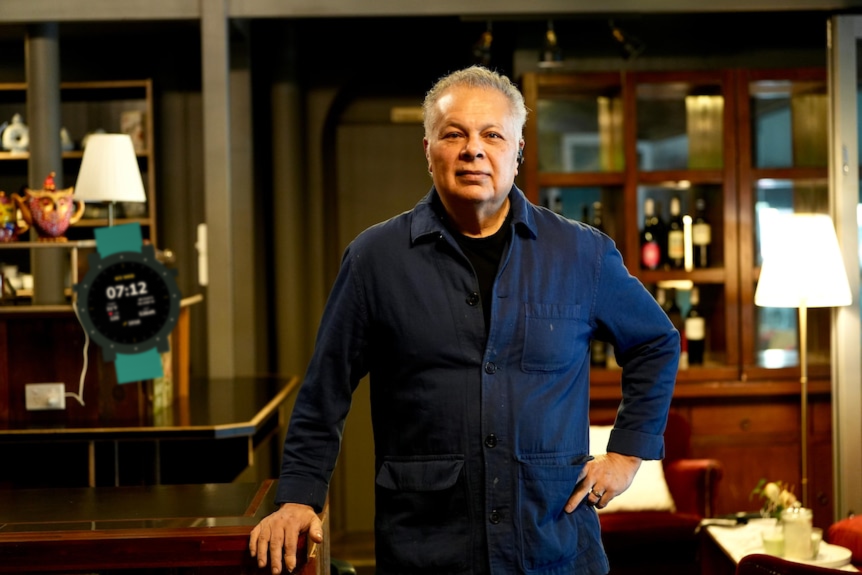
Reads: 7 h 12 min
